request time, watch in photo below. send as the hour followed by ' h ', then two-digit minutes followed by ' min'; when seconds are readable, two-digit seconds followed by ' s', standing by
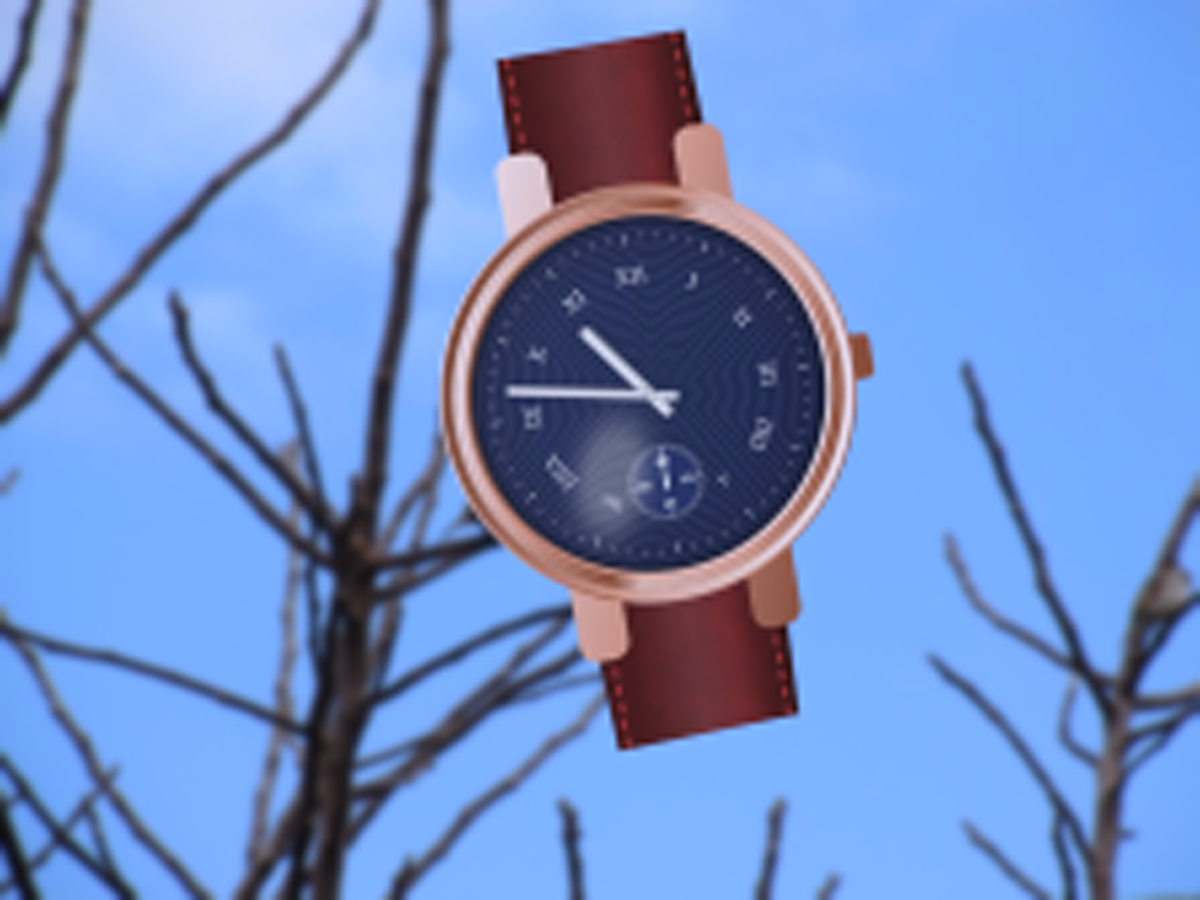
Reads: 10 h 47 min
